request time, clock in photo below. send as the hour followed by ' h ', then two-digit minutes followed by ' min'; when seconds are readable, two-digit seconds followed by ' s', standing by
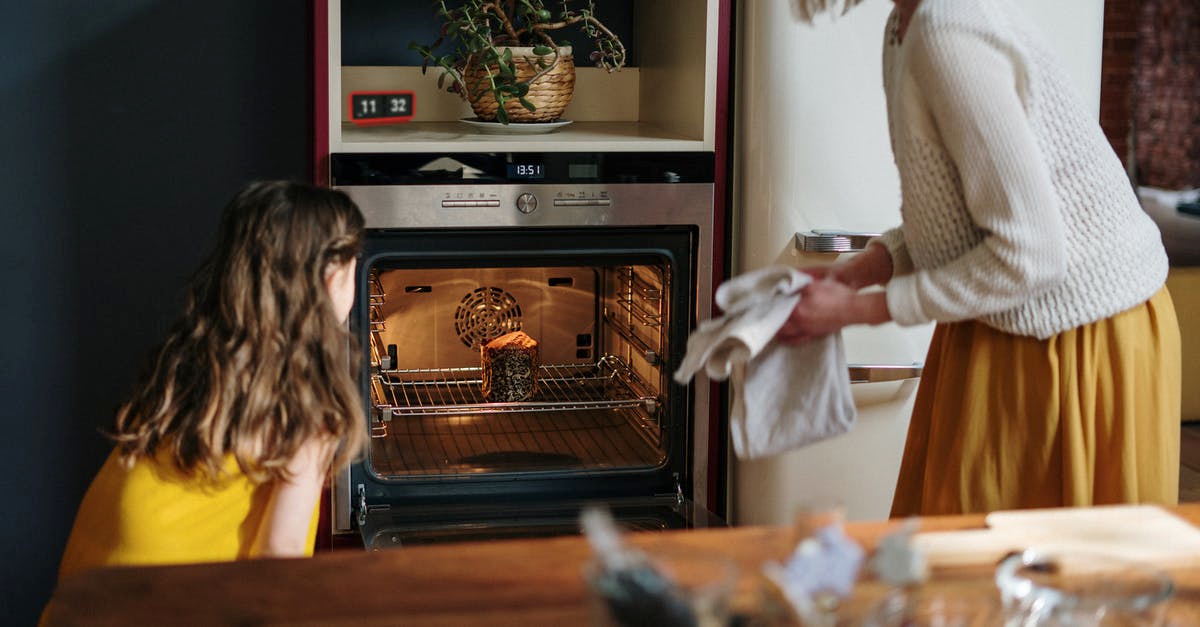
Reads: 11 h 32 min
